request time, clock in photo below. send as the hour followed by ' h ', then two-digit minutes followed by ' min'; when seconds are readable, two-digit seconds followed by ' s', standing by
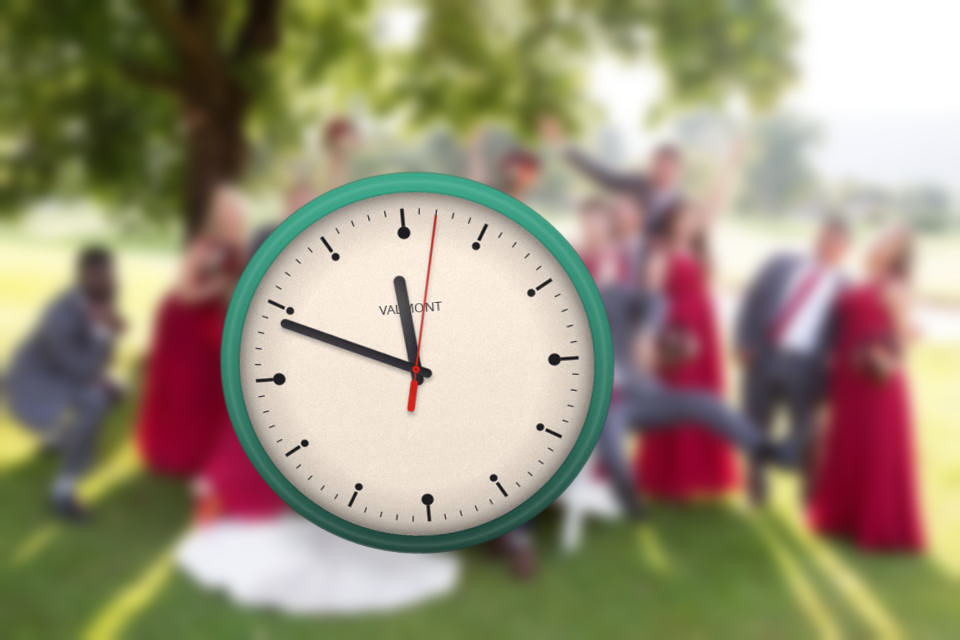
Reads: 11 h 49 min 02 s
